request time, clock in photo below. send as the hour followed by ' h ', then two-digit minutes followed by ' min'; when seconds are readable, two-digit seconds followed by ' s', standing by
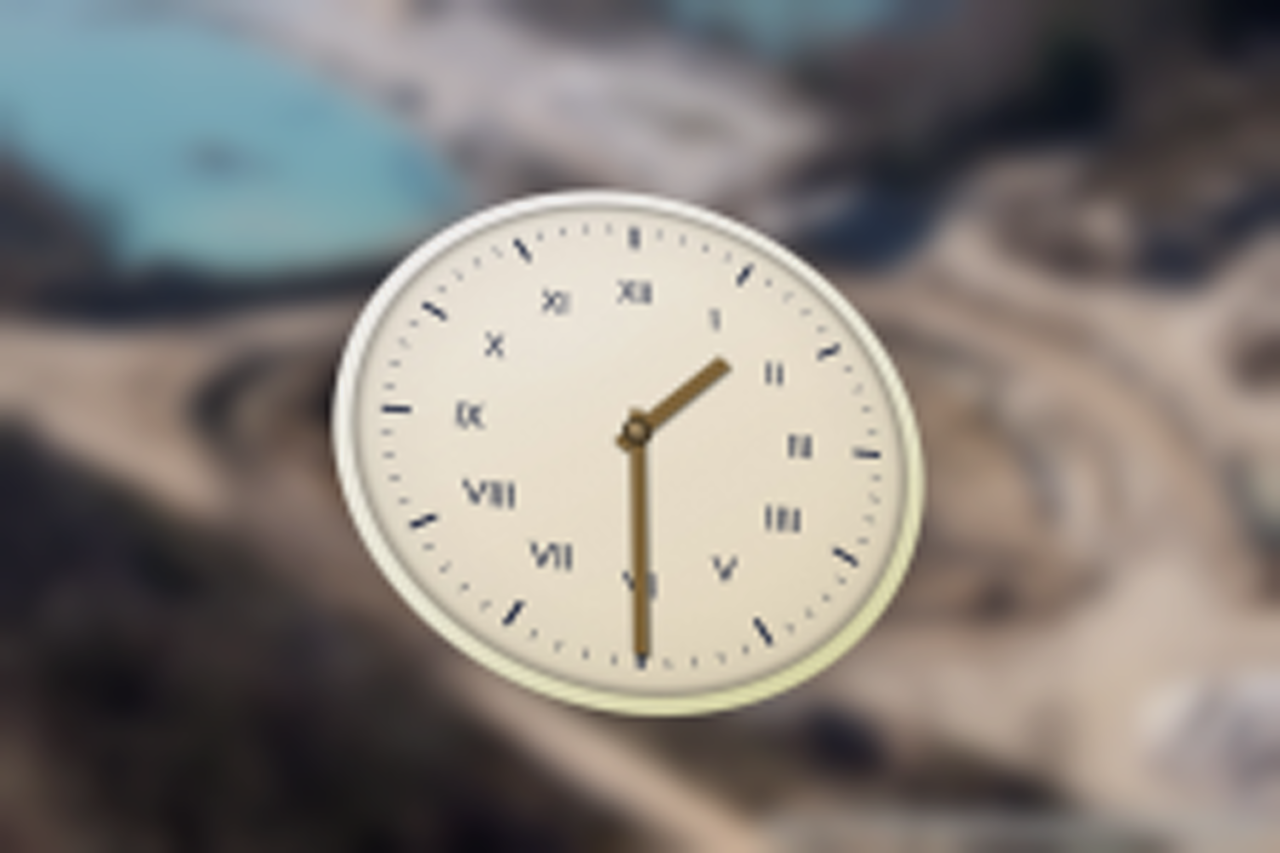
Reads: 1 h 30 min
